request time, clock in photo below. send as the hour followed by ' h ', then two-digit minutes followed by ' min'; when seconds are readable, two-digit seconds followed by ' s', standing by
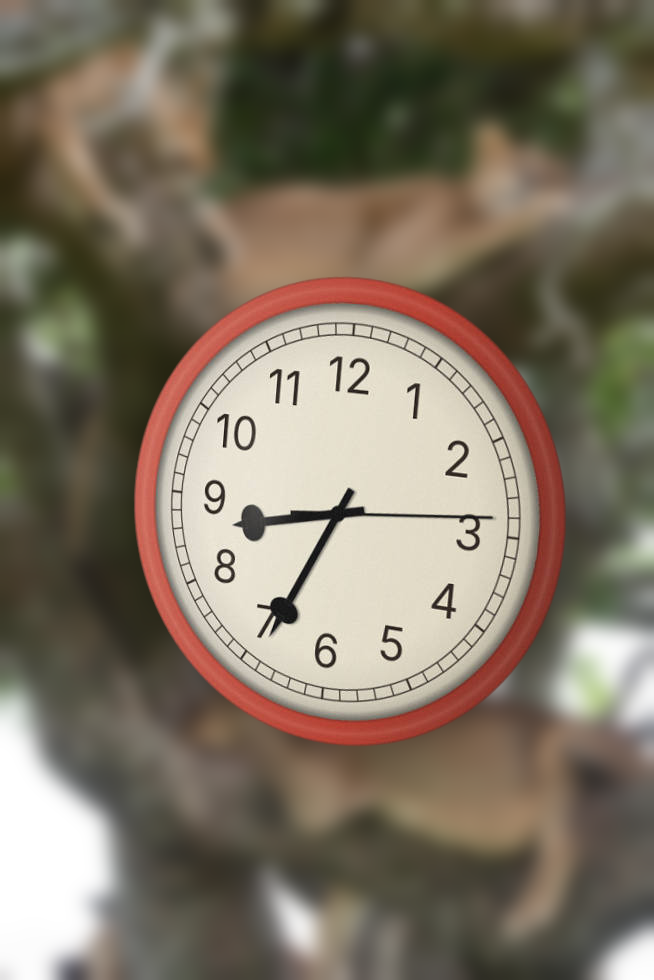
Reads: 8 h 34 min 14 s
